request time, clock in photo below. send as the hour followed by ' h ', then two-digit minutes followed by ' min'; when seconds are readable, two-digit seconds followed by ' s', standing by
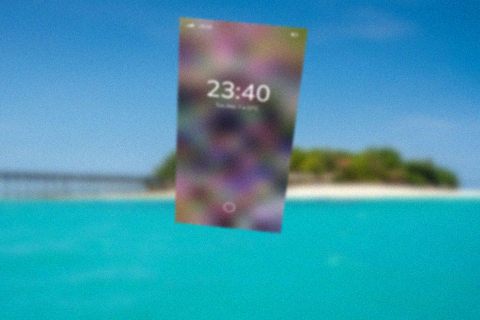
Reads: 23 h 40 min
